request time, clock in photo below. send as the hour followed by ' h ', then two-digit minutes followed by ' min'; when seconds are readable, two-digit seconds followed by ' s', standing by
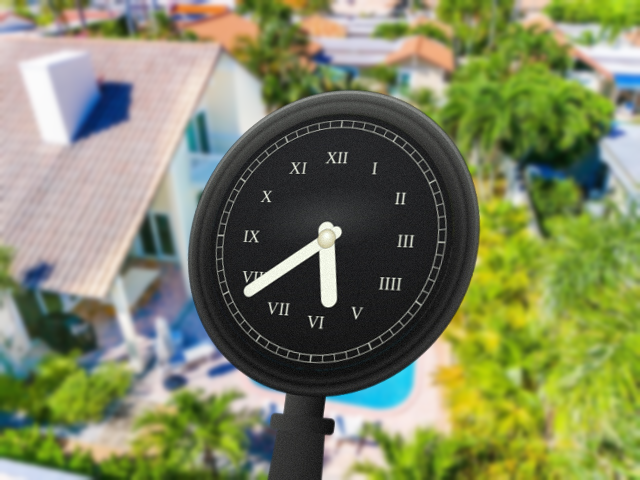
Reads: 5 h 39 min
